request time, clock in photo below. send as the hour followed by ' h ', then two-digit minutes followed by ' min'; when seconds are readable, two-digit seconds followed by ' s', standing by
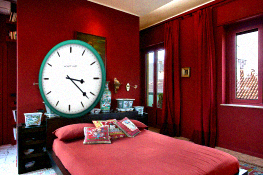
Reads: 3 h 22 min
